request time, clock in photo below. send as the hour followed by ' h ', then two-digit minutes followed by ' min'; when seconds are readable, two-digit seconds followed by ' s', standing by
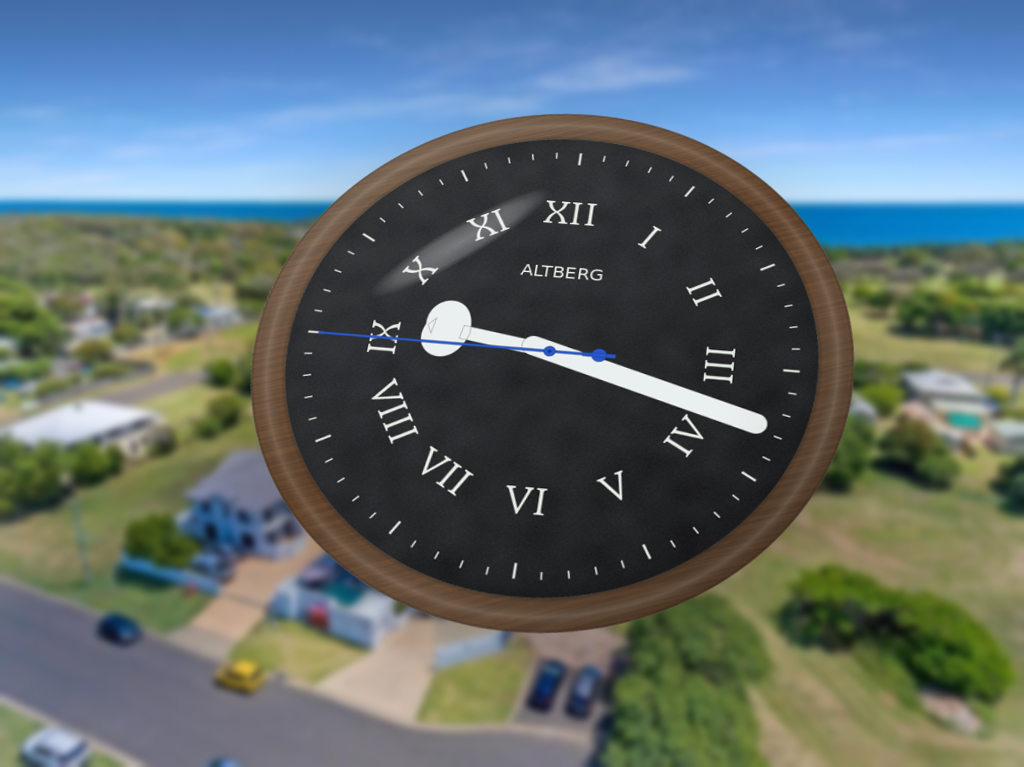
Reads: 9 h 17 min 45 s
